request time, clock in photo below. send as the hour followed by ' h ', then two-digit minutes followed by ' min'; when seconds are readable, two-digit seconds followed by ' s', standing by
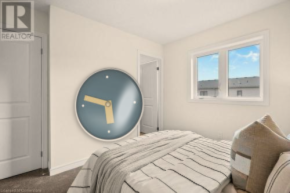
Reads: 5 h 48 min
